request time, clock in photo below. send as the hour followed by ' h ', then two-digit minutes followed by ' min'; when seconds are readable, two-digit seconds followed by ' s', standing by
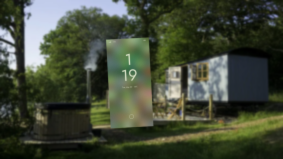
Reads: 1 h 19 min
